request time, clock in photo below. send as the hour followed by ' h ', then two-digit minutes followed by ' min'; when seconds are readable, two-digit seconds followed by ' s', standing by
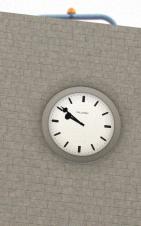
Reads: 9 h 51 min
